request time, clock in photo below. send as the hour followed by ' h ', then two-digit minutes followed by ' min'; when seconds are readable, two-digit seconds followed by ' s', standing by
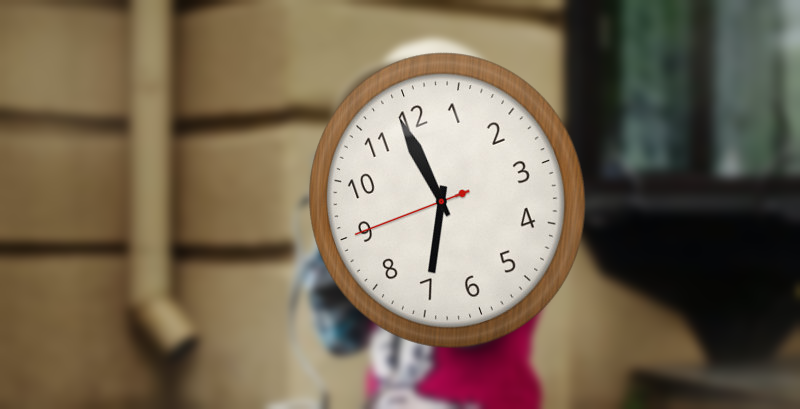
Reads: 6 h 58 min 45 s
